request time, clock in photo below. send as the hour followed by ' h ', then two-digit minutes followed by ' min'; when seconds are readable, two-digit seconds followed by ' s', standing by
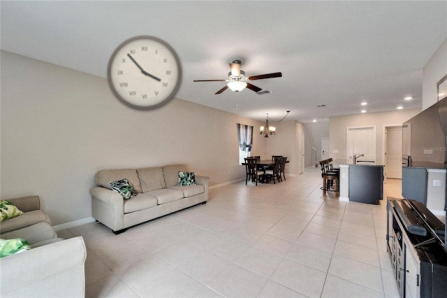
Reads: 3 h 53 min
